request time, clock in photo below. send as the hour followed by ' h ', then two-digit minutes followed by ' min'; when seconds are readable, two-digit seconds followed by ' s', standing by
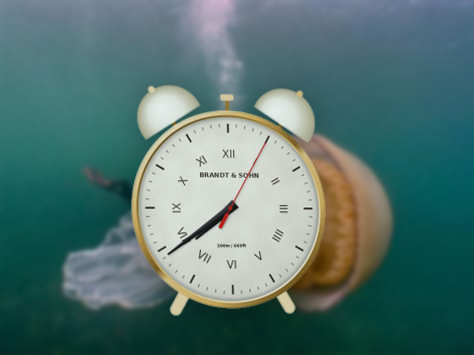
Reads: 7 h 39 min 05 s
